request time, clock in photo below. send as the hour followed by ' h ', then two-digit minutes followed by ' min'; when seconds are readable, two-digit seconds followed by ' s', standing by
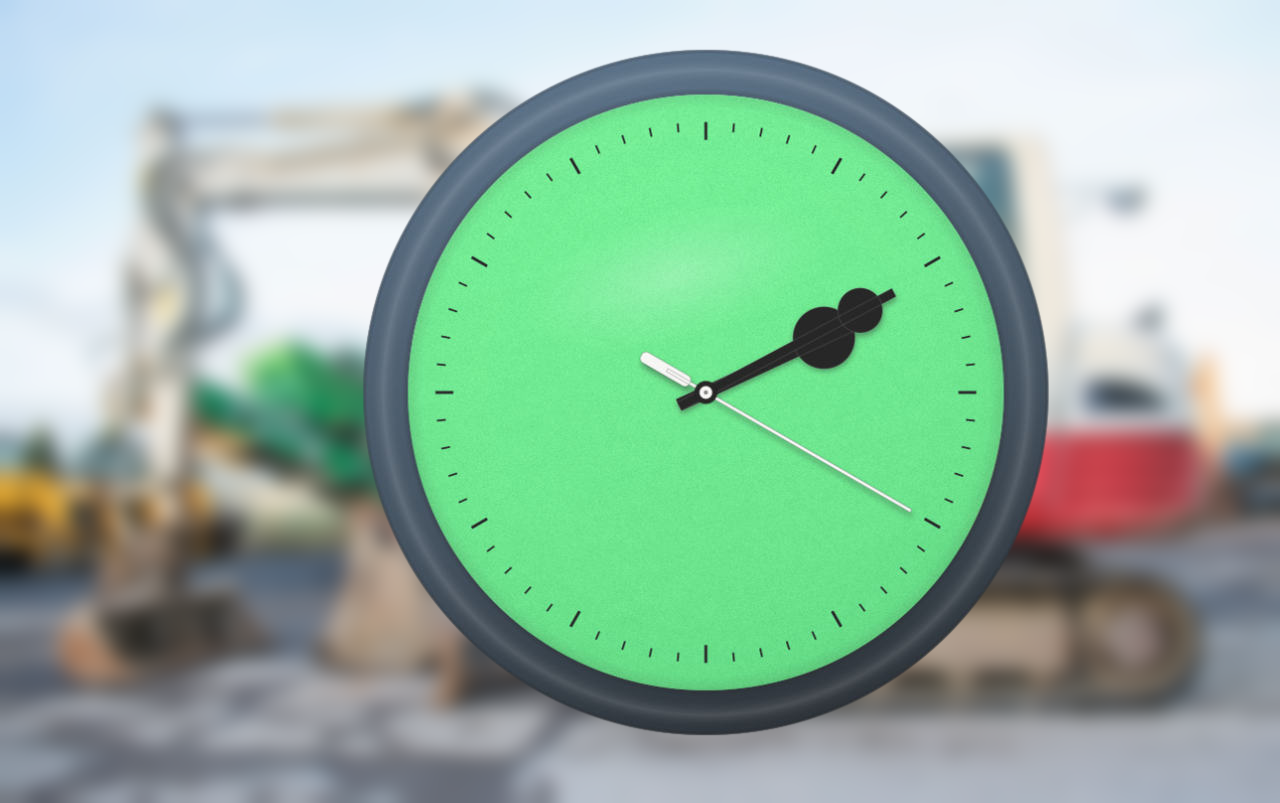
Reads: 2 h 10 min 20 s
